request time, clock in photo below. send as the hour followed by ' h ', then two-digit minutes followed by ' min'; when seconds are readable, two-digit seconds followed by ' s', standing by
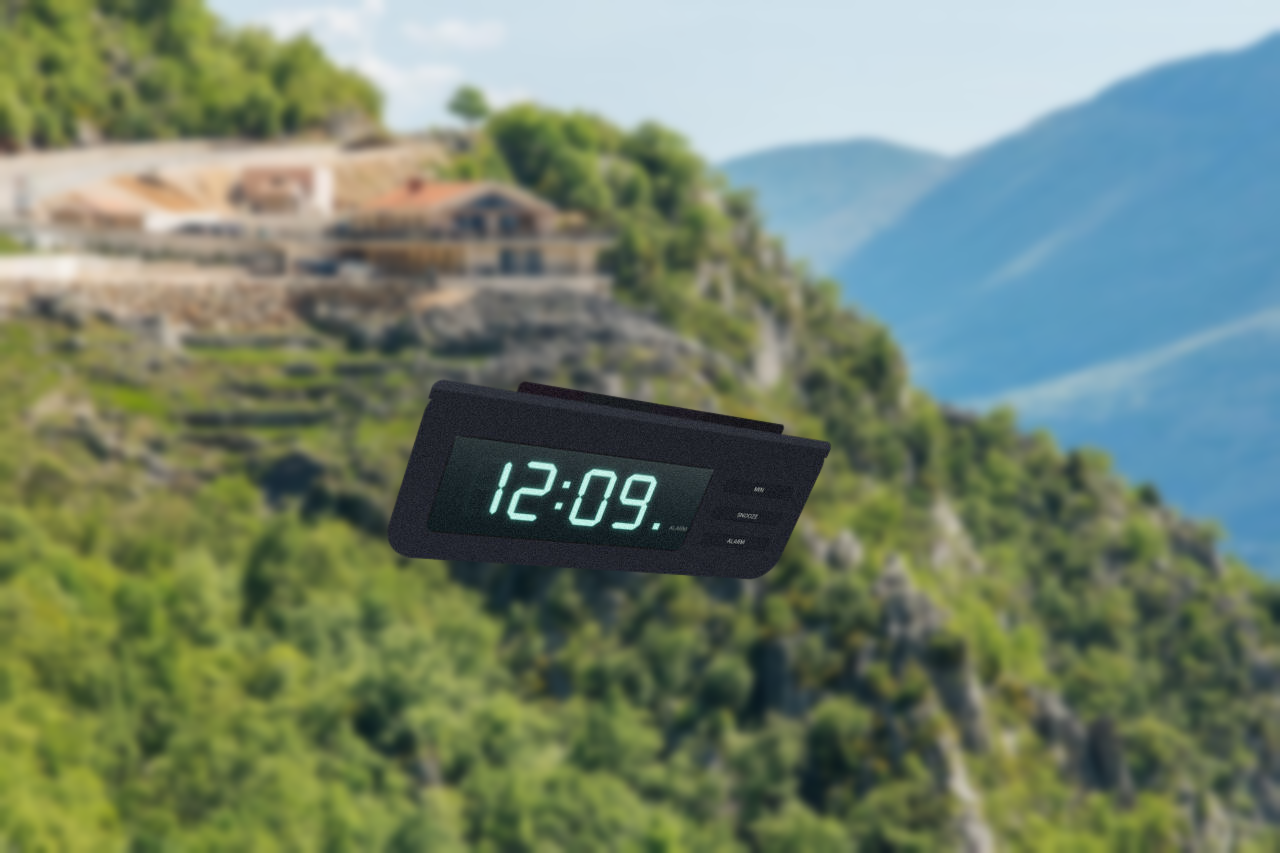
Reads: 12 h 09 min
